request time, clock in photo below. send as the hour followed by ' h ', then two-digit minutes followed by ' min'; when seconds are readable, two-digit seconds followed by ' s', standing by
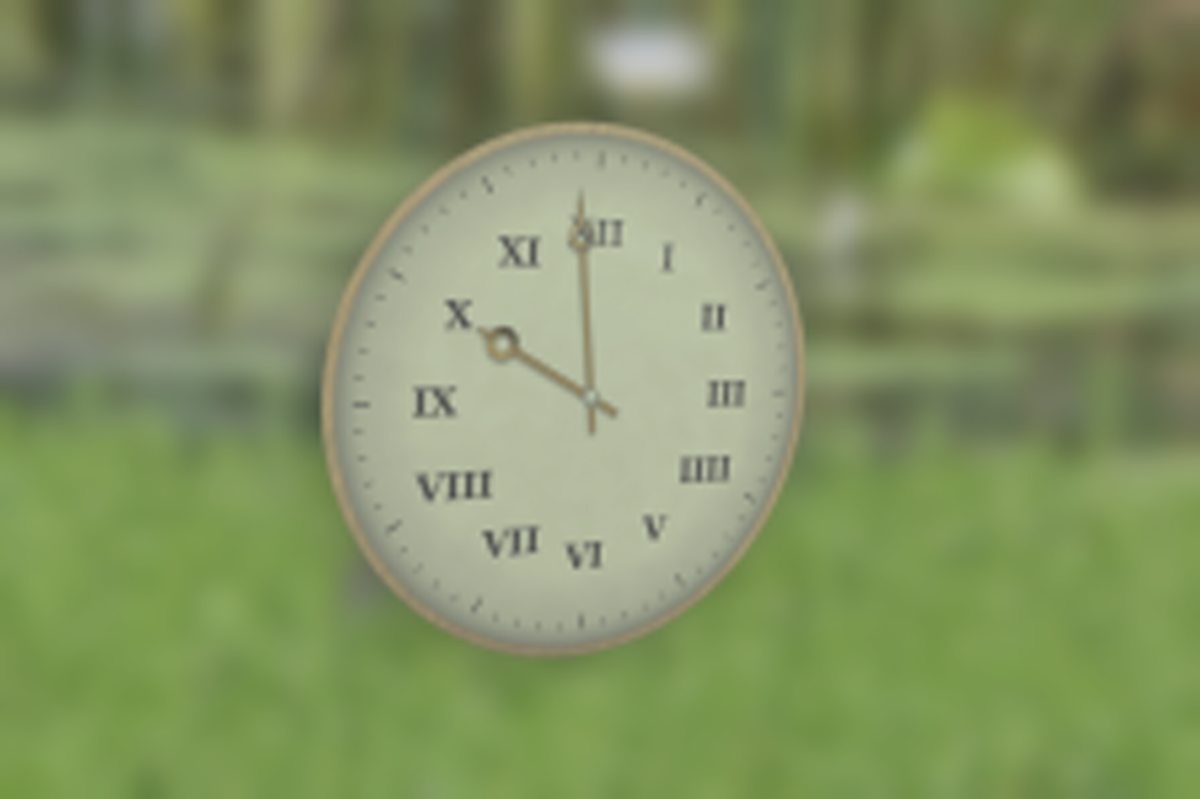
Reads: 9 h 59 min
